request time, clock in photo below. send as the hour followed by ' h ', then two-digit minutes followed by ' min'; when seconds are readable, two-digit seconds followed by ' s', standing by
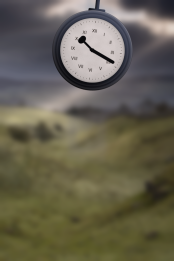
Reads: 10 h 19 min
